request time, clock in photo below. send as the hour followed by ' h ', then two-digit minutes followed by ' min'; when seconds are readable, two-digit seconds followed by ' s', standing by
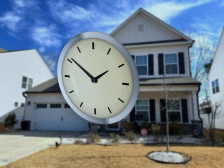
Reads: 1 h 51 min
